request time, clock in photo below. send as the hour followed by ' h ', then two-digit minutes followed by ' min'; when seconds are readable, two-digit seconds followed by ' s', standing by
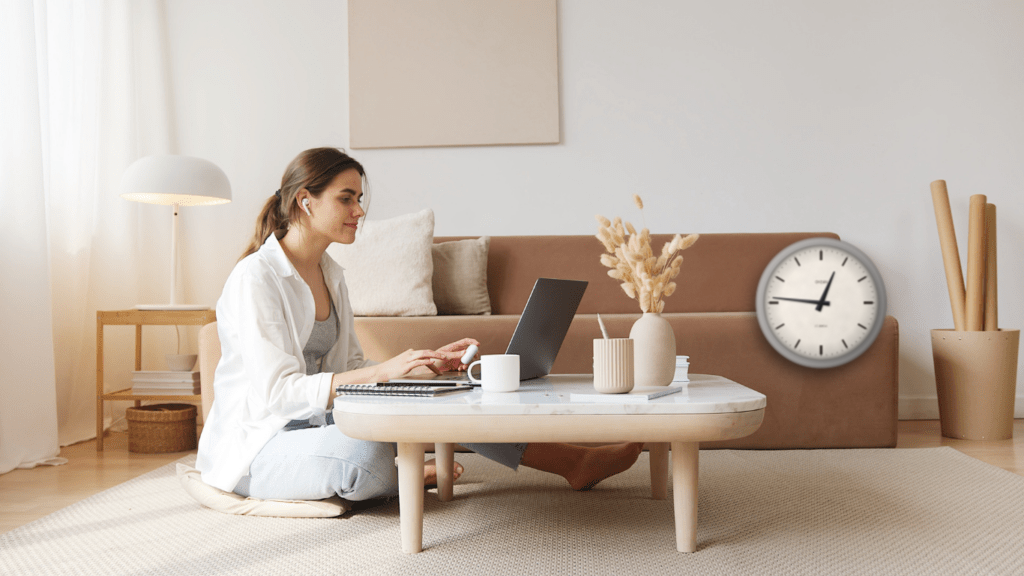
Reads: 12 h 46 min
